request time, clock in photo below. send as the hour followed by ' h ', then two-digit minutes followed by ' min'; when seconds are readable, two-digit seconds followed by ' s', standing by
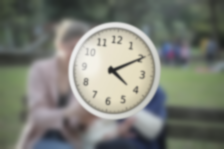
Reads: 4 h 10 min
